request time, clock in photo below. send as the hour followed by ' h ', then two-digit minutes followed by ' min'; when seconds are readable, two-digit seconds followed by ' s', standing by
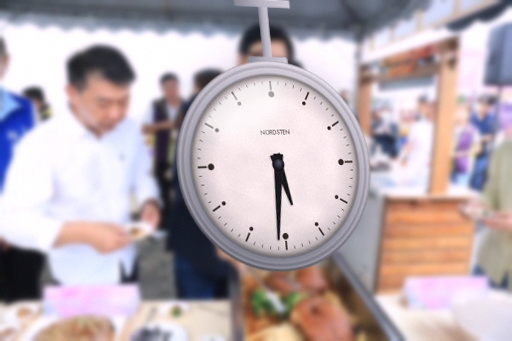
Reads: 5 h 31 min
